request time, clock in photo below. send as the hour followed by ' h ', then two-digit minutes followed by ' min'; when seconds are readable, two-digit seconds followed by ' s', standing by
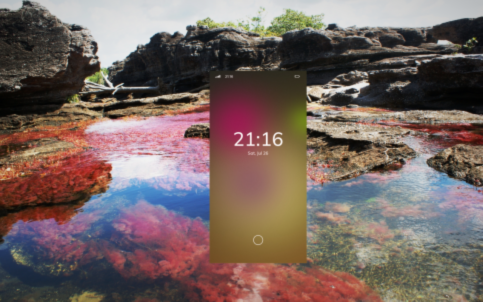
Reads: 21 h 16 min
